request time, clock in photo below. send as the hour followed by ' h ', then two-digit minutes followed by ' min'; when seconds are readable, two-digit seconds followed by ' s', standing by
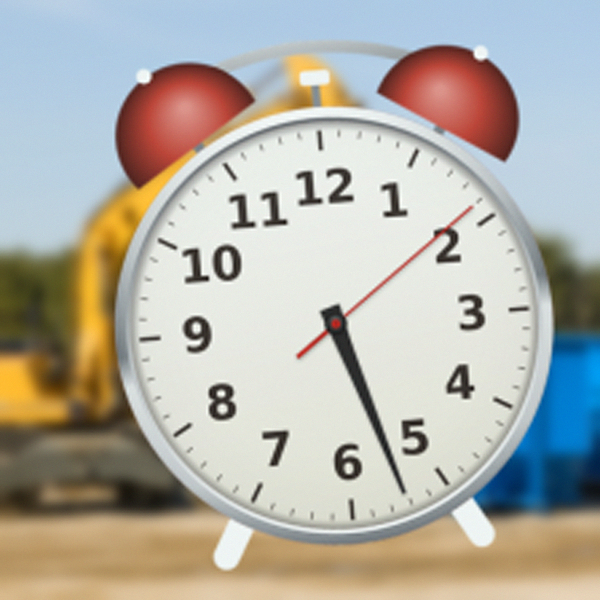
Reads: 5 h 27 min 09 s
